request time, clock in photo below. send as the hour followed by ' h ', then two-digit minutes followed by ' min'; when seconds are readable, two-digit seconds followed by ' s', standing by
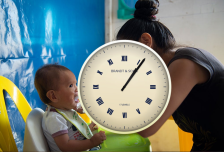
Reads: 1 h 06 min
